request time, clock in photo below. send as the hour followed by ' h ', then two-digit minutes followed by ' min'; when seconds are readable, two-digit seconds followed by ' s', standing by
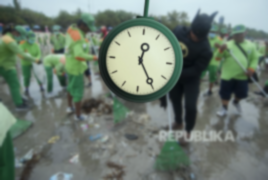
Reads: 12 h 25 min
